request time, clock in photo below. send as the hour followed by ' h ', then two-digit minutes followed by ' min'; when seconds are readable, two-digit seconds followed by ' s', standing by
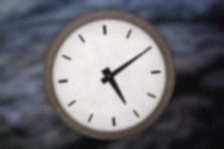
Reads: 5 h 10 min
